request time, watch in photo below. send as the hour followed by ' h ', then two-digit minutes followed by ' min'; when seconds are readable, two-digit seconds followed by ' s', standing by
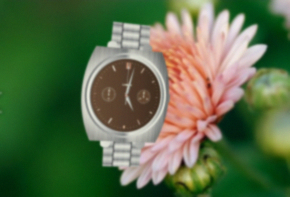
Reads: 5 h 02 min
